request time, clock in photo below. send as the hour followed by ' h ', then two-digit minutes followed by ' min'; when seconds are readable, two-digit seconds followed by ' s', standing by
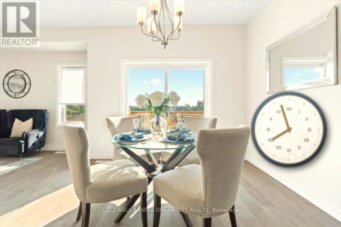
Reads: 7 h 57 min
